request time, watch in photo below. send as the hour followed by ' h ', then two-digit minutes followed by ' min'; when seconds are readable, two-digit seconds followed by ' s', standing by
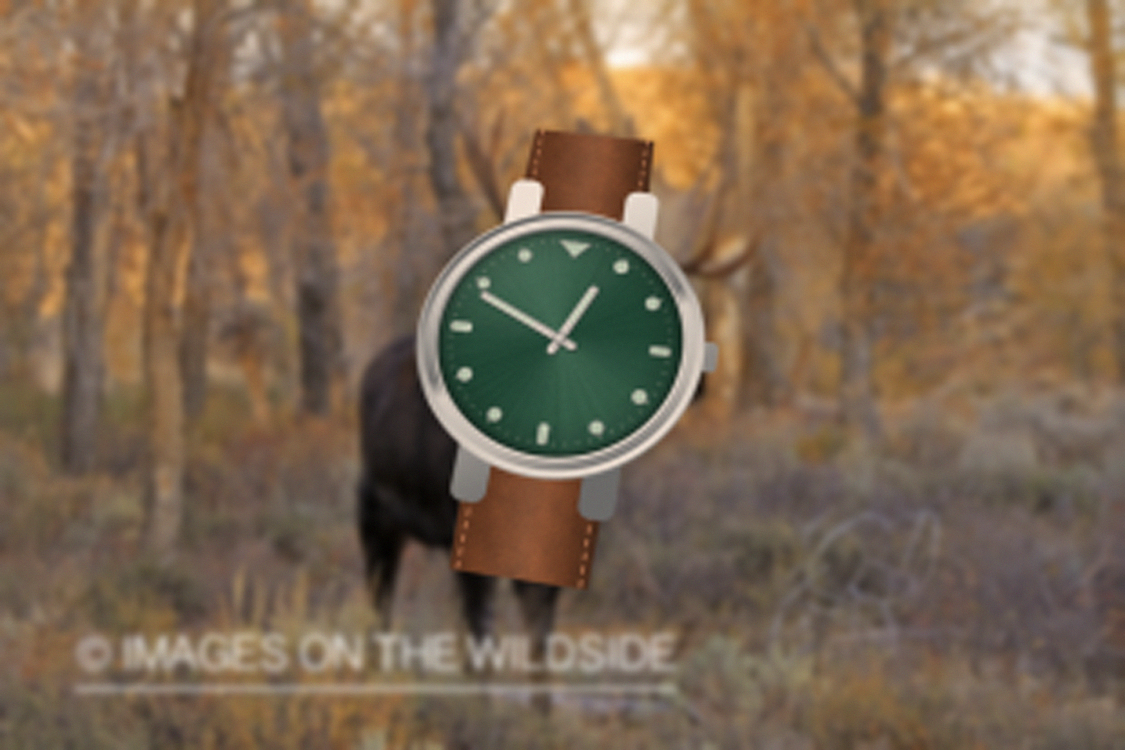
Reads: 12 h 49 min
